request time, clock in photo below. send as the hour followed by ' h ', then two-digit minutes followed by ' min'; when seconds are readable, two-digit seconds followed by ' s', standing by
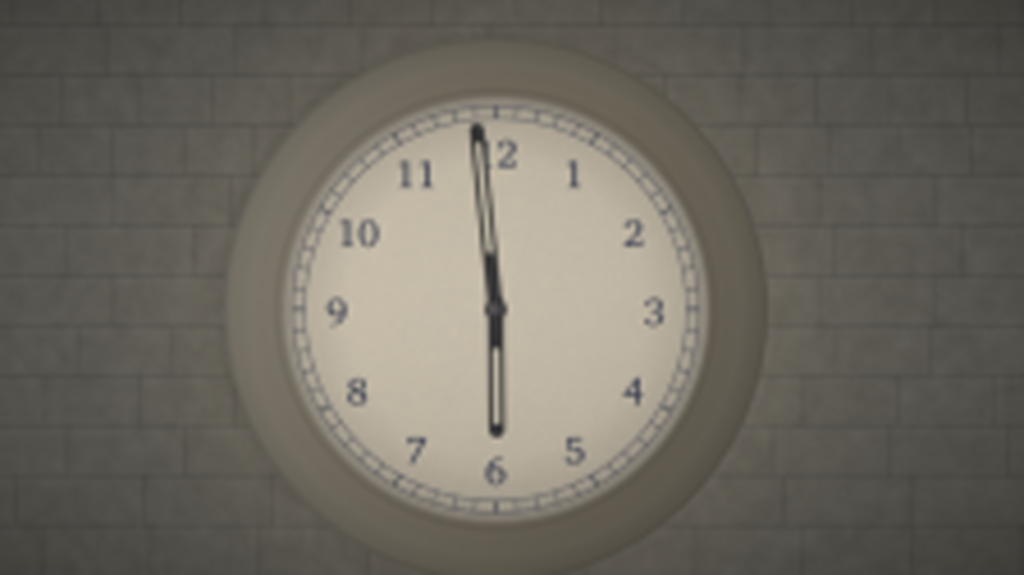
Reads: 5 h 59 min
